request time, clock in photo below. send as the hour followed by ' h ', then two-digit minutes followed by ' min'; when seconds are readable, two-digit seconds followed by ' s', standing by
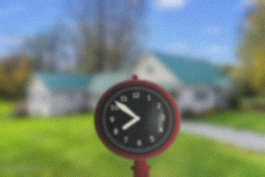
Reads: 7 h 52 min
